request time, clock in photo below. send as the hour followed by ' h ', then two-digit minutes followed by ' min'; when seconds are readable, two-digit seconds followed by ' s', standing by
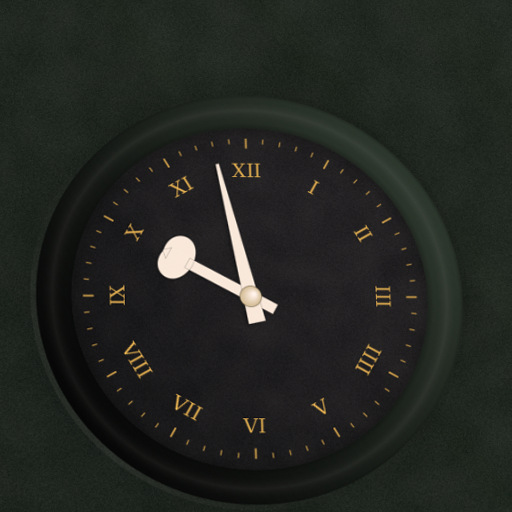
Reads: 9 h 58 min
